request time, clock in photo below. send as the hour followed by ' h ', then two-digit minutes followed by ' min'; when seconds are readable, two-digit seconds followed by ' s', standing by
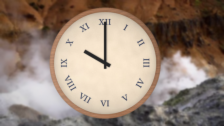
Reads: 10 h 00 min
